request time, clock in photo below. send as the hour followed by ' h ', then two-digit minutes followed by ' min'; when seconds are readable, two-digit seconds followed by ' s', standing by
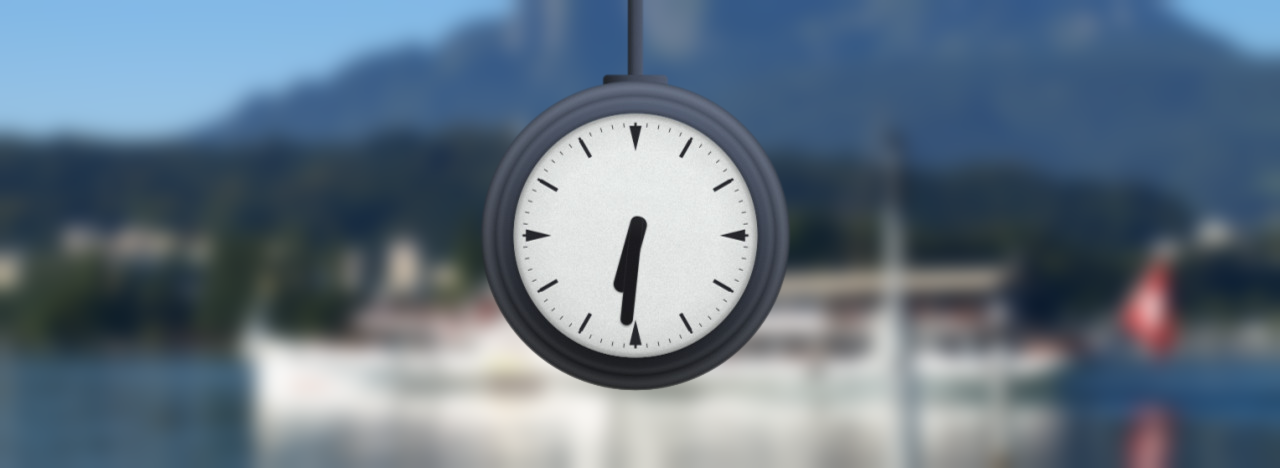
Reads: 6 h 31 min
